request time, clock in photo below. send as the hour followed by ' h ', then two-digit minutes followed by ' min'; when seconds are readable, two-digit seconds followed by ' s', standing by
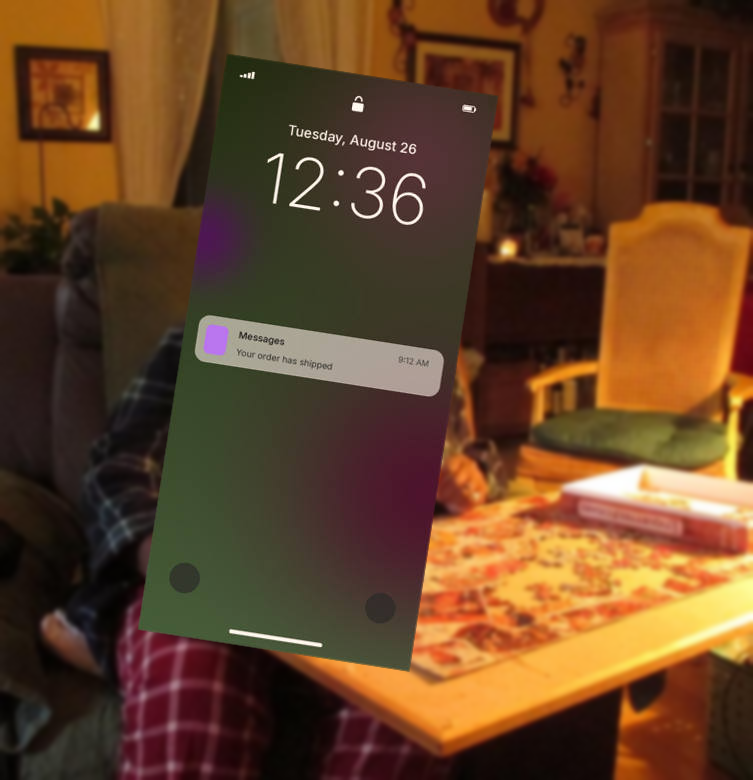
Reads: 12 h 36 min
